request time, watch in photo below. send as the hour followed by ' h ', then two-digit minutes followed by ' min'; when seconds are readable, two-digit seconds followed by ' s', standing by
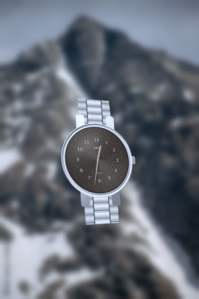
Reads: 12 h 32 min
